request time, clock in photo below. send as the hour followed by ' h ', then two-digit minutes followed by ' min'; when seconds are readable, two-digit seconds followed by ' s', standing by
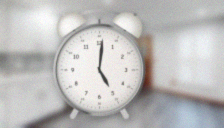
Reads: 5 h 01 min
